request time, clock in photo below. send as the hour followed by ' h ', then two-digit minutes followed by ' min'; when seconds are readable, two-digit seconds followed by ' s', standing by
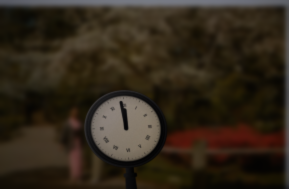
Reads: 11 h 59 min
